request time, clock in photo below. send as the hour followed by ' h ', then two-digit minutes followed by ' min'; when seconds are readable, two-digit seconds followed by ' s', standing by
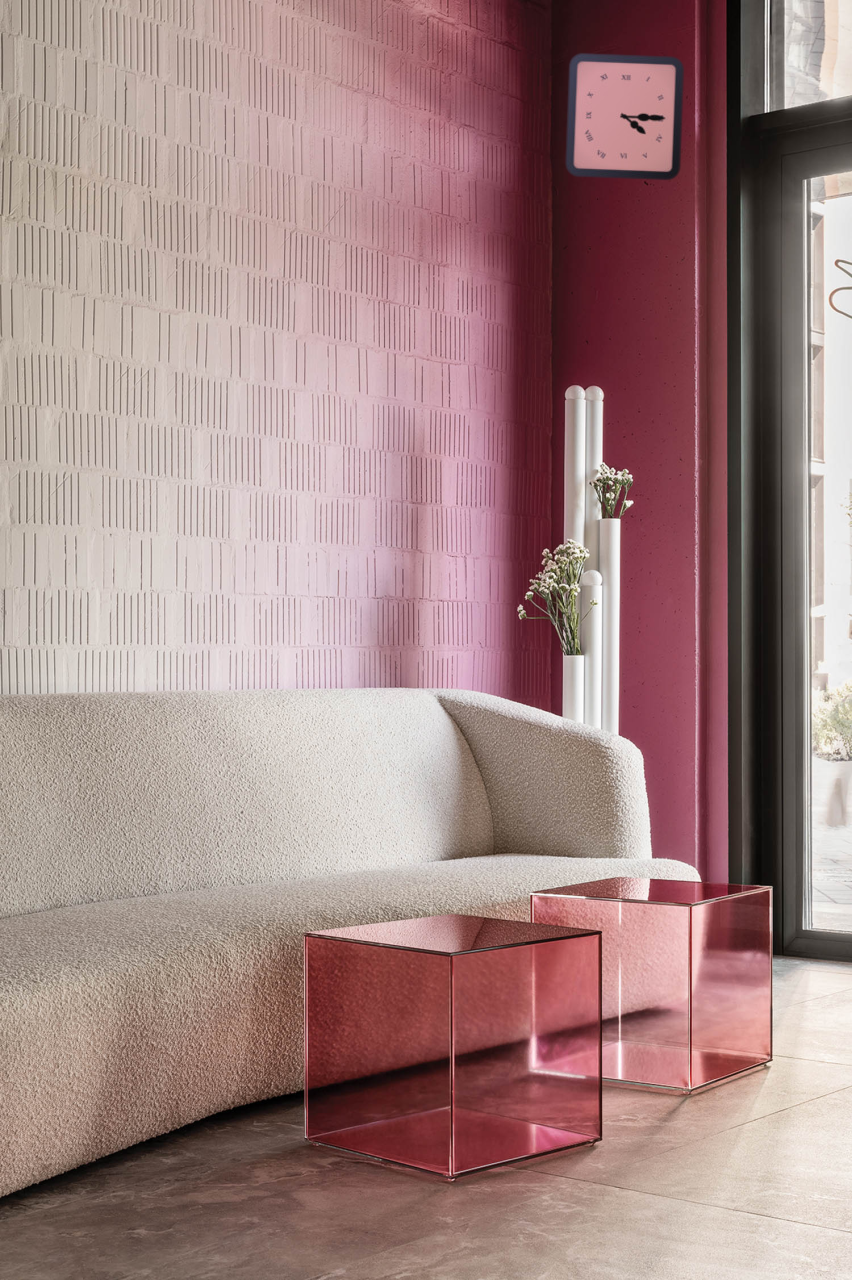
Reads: 4 h 15 min
